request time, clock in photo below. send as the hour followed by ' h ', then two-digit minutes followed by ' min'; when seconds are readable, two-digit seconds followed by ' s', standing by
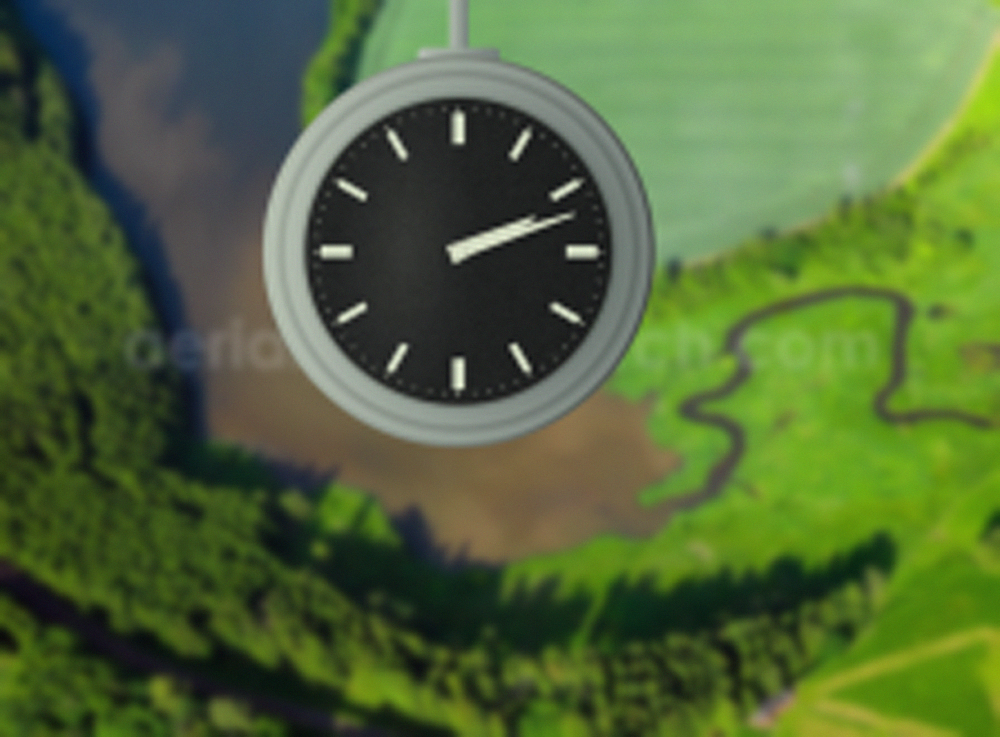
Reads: 2 h 12 min
